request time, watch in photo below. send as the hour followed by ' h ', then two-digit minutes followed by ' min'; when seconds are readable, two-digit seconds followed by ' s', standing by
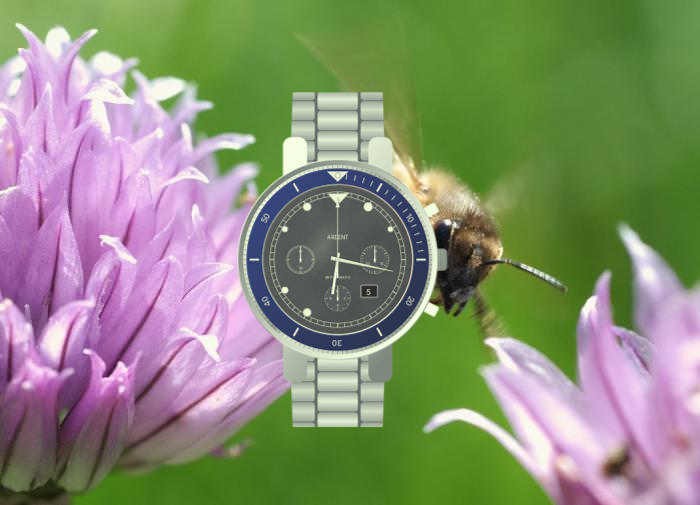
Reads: 6 h 17 min
